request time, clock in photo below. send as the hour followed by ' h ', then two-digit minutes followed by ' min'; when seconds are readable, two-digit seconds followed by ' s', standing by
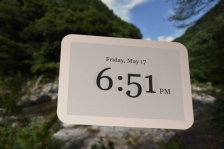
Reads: 6 h 51 min
